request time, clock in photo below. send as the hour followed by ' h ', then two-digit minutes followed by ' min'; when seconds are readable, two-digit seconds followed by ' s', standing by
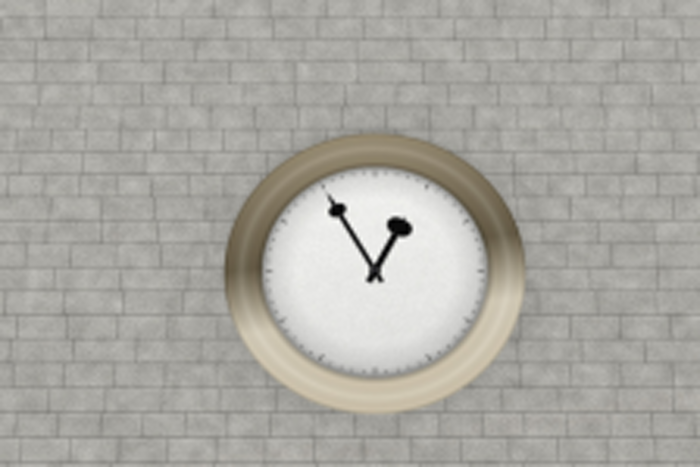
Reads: 12 h 55 min
